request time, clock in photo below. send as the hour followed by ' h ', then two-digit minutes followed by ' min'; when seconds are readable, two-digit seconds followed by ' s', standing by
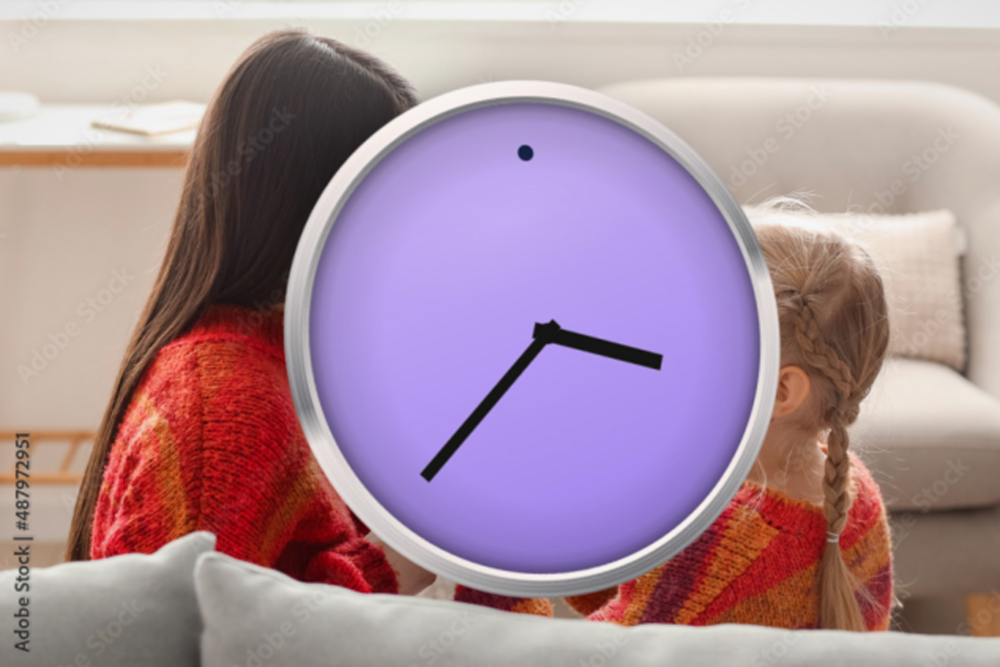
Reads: 3 h 38 min
